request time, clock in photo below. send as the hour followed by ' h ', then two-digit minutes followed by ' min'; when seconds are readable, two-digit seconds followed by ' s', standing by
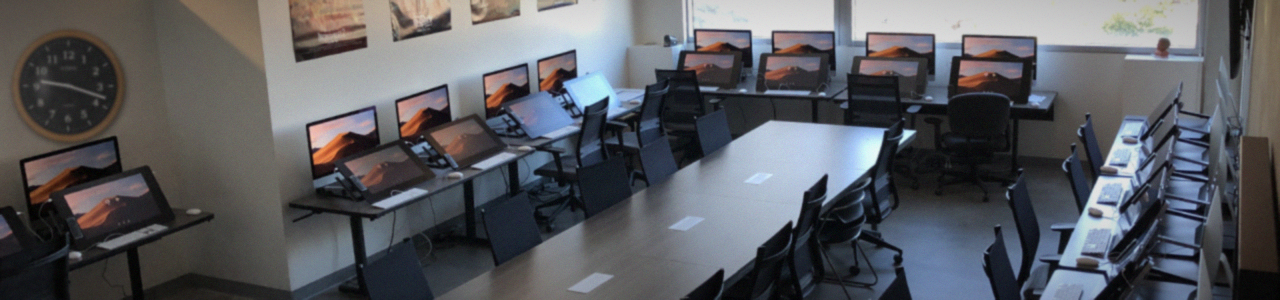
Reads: 9 h 18 min
